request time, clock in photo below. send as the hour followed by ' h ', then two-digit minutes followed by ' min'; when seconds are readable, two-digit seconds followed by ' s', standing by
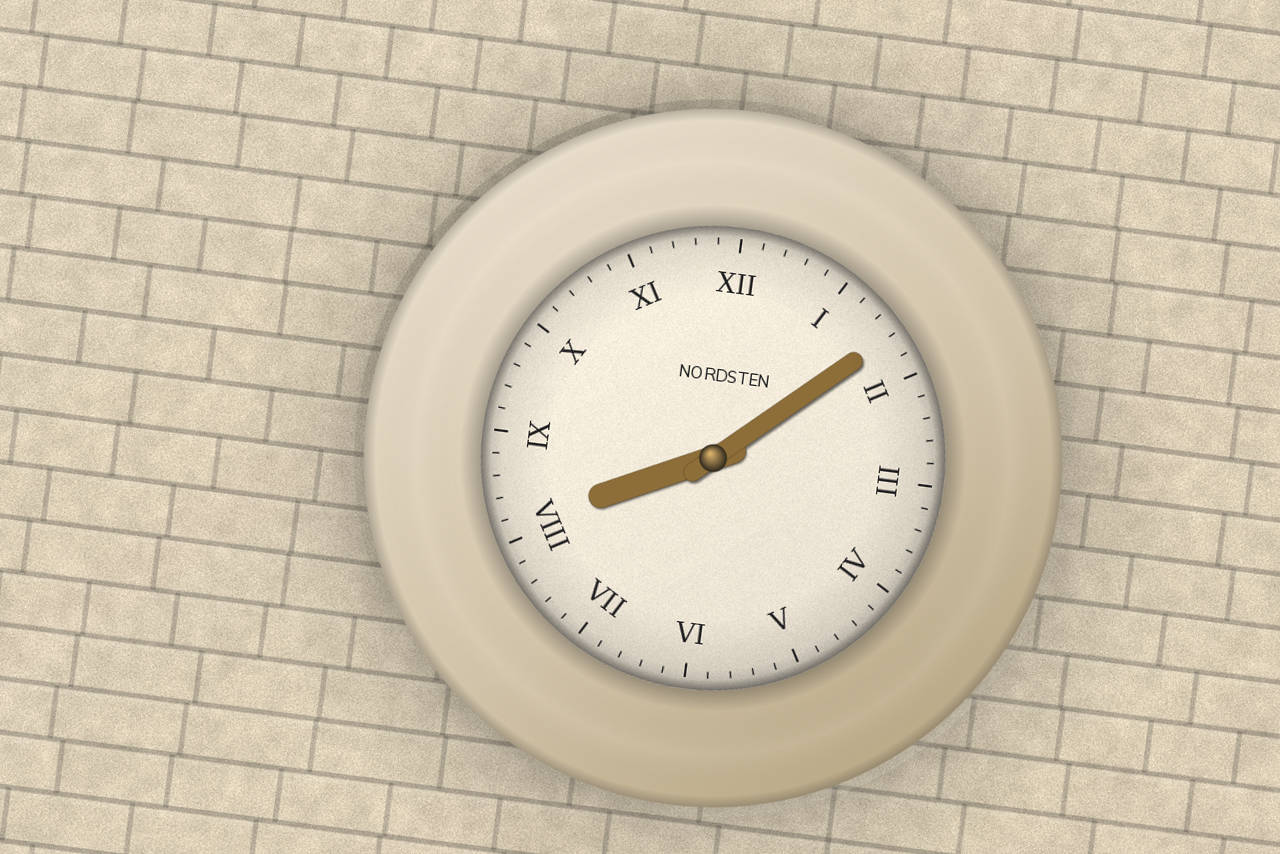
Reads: 8 h 08 min
